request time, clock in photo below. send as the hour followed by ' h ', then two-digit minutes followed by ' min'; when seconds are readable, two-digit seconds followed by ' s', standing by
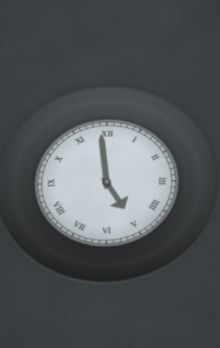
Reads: 4 h 59 min
